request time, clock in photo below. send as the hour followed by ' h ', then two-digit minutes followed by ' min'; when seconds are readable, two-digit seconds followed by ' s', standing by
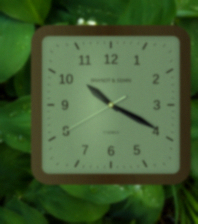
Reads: 10 h 19 min 40 s
